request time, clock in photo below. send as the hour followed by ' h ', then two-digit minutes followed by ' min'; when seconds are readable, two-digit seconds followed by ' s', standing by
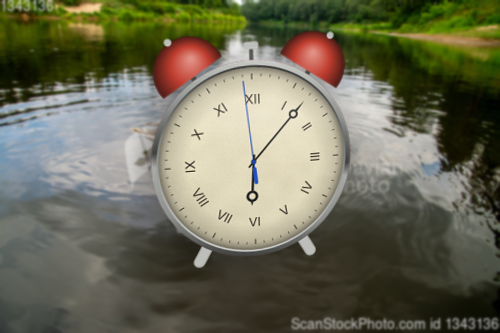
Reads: 6 h 06 min 59 s
